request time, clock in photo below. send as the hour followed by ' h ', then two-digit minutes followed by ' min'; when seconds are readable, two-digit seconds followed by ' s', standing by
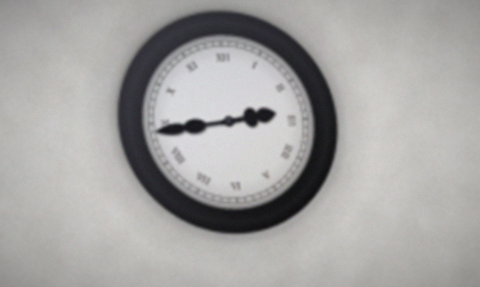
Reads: 2 h 44 min
